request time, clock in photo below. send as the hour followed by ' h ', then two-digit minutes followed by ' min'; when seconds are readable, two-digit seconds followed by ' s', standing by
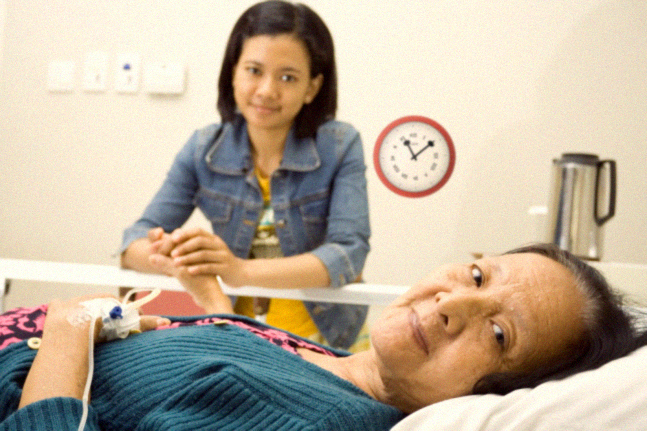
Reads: 11 h 09 min
